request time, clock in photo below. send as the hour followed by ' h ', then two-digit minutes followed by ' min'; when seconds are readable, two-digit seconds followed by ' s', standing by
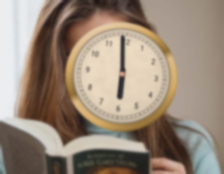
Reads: 5 h 59 min
